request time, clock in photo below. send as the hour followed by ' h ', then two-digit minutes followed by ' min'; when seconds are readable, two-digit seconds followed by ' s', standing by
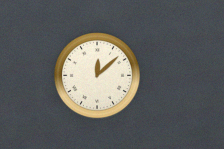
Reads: 12 h 08 min
